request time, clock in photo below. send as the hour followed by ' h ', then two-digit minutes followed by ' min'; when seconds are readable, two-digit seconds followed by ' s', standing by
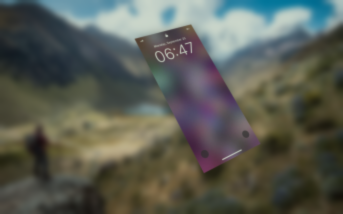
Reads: 6 h 47 min
